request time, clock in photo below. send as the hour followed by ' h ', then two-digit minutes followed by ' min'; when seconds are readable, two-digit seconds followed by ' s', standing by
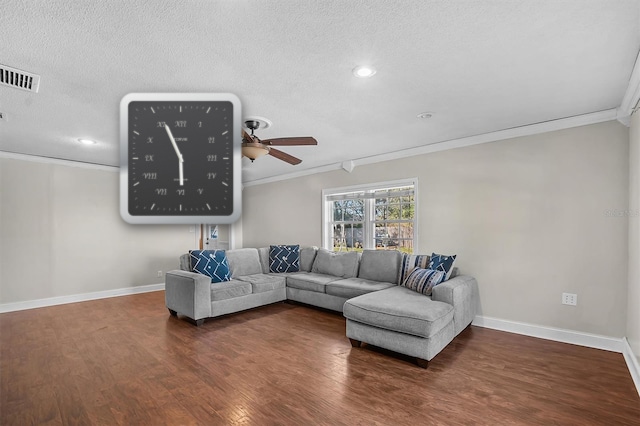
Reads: 5 h 56 min
